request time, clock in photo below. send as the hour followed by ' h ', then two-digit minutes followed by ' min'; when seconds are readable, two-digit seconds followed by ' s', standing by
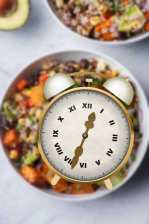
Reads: 12 h 33 min
